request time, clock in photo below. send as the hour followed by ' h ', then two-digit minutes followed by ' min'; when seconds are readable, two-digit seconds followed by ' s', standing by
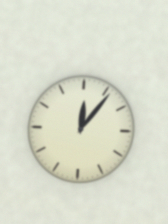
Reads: 12 h 06 min
